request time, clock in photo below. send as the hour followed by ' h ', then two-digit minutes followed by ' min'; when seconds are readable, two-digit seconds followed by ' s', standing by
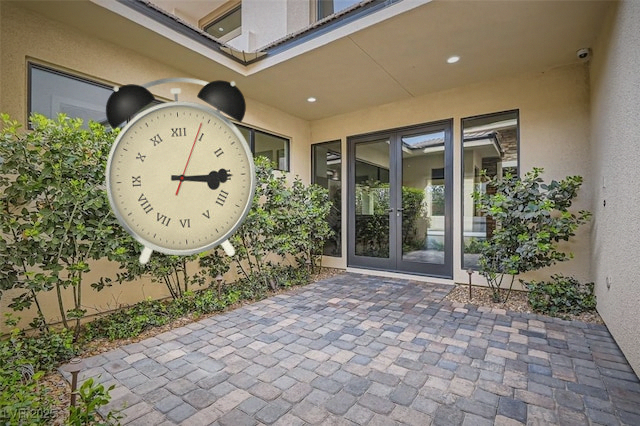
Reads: 3 h 15 min 04 s
